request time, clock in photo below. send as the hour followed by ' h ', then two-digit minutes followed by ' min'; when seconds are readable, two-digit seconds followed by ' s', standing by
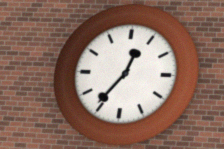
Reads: 12 h 36 min
